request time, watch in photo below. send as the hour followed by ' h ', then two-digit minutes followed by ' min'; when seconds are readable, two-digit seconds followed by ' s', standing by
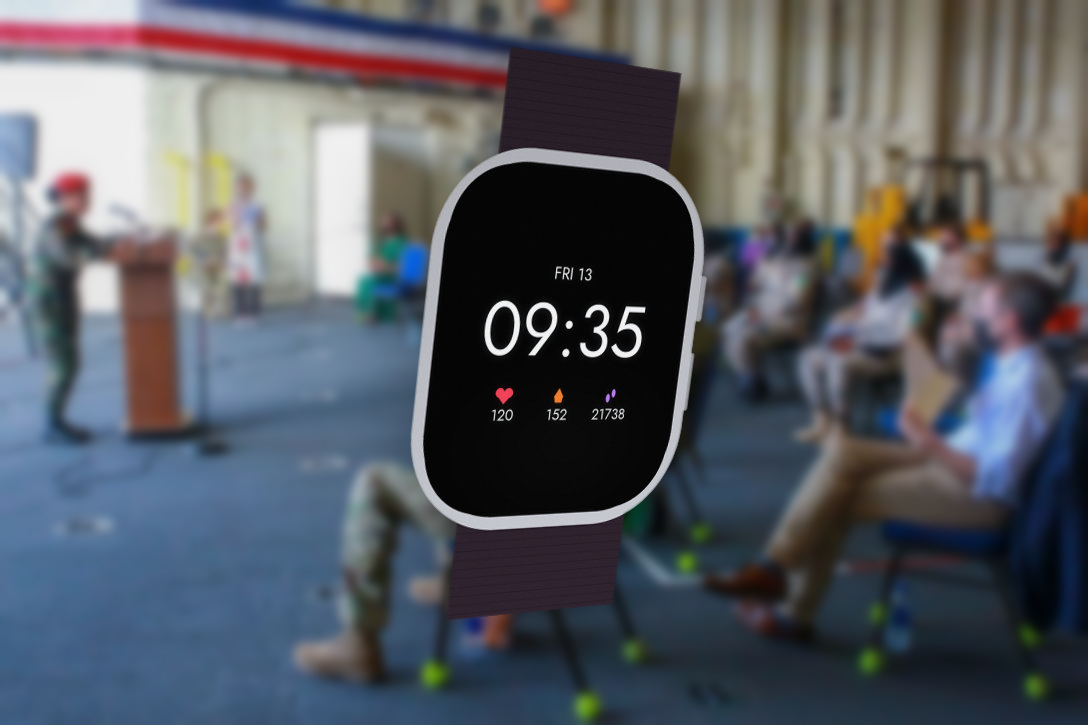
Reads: 9 h 35 min
